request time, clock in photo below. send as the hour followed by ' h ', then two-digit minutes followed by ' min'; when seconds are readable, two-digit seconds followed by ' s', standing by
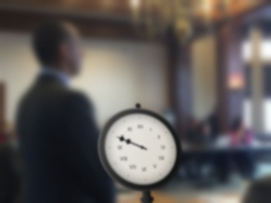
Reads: 9 h 49 min
